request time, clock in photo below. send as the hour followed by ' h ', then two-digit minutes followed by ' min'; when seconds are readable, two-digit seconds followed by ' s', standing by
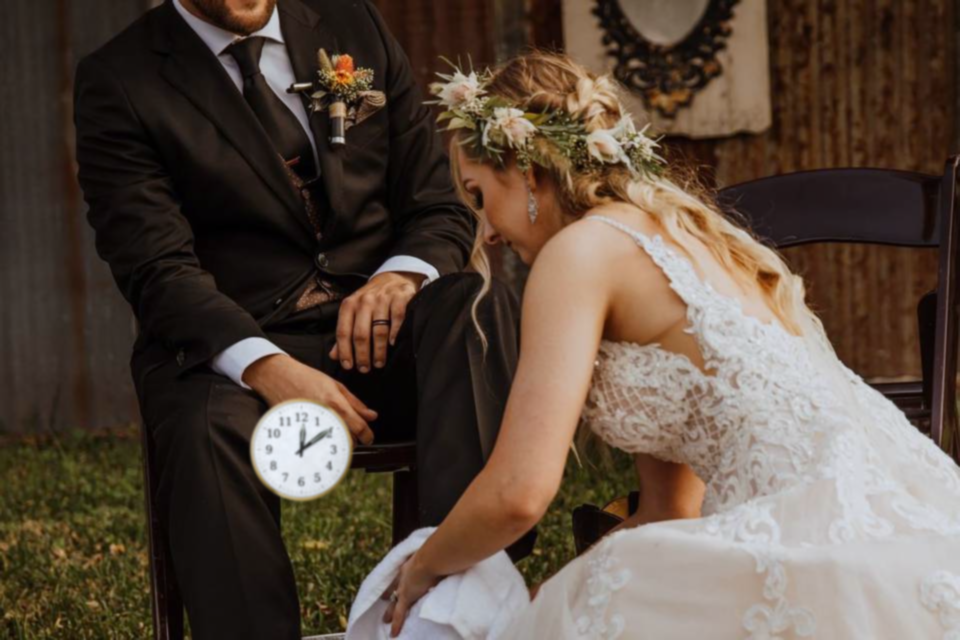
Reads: 12 h 09 min
